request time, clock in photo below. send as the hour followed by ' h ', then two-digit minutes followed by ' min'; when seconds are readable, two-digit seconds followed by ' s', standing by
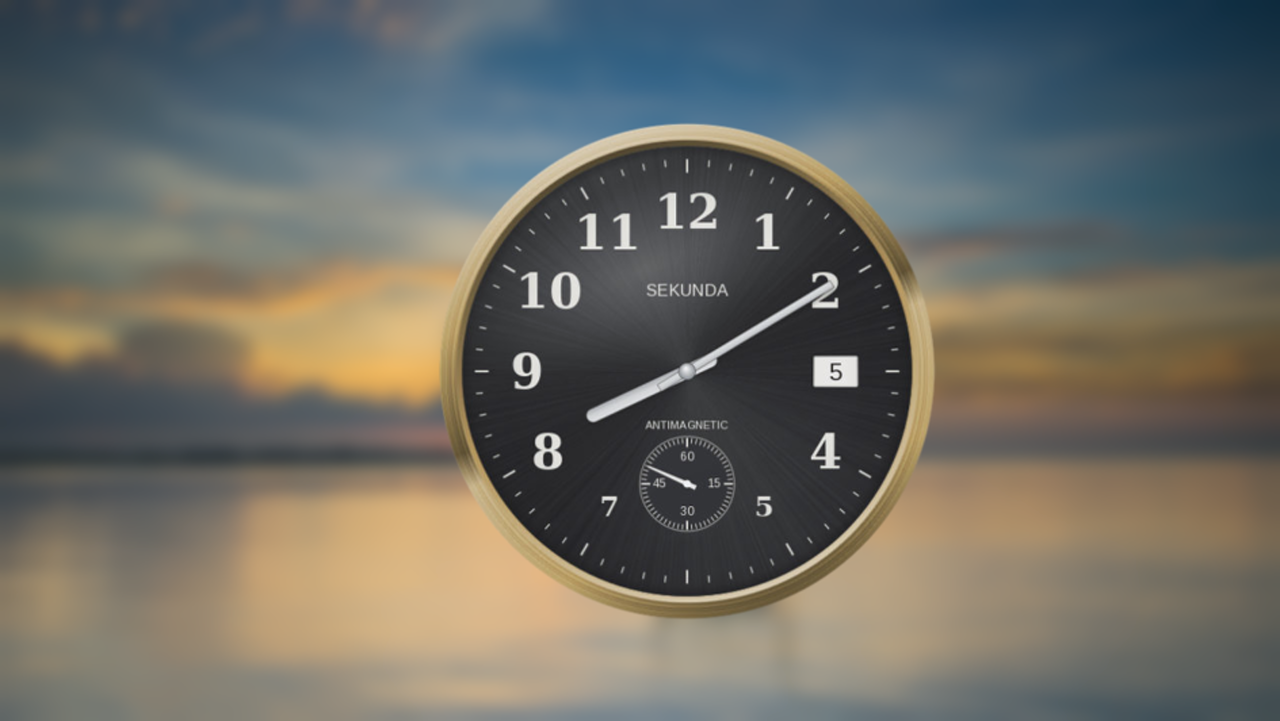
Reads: 8 h 09 min 49 s
